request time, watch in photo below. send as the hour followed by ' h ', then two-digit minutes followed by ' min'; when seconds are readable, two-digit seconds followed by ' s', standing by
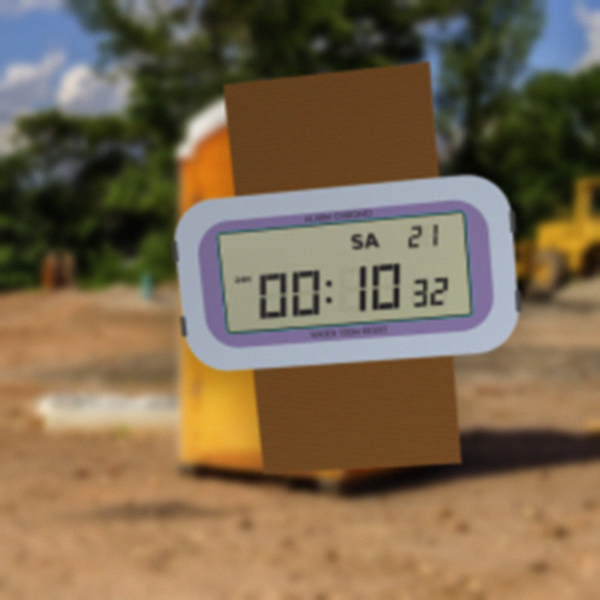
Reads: 0 h 10 min 32 s
